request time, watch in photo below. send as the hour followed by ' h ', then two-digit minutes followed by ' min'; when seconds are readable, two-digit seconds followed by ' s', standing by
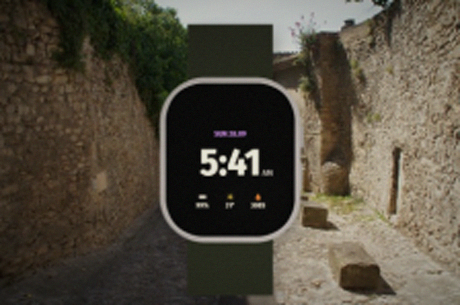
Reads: 5 h 41 min
